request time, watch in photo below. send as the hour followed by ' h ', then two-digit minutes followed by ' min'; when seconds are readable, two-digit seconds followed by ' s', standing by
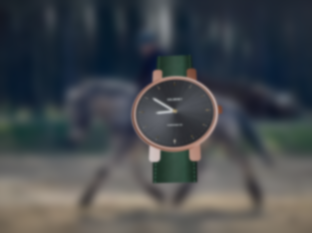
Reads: 8 h 51 min
